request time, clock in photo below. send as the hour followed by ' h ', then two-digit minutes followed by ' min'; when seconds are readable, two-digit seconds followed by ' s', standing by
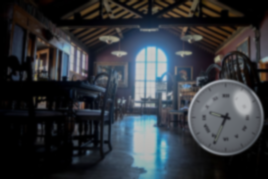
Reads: 9 h 34 min
